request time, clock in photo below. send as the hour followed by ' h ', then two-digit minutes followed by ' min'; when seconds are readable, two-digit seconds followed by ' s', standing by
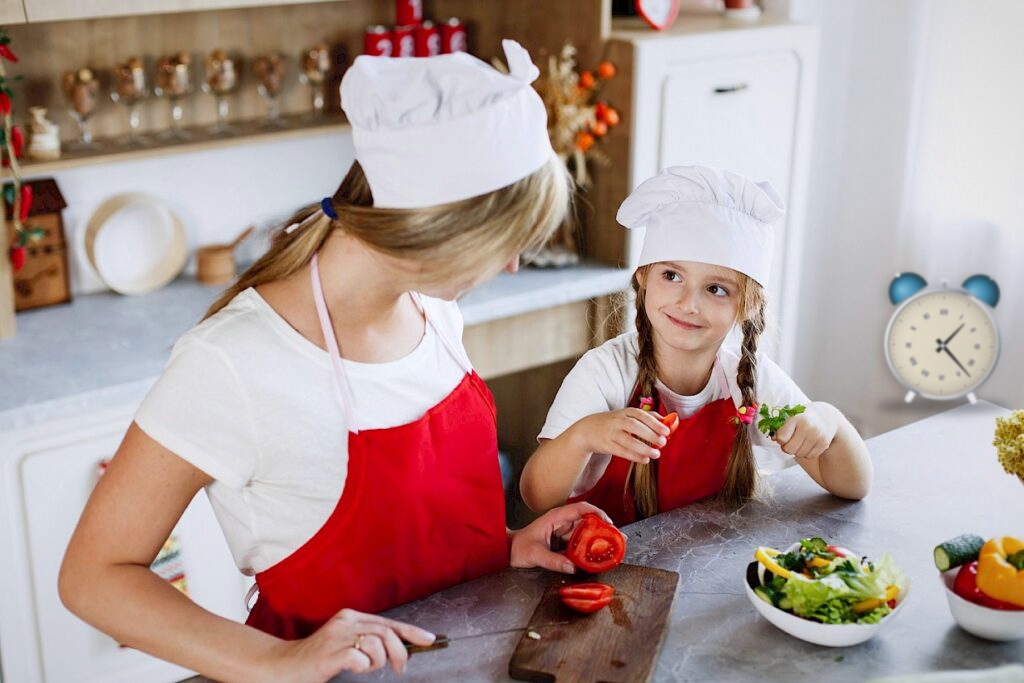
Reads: 1 h 23 min
